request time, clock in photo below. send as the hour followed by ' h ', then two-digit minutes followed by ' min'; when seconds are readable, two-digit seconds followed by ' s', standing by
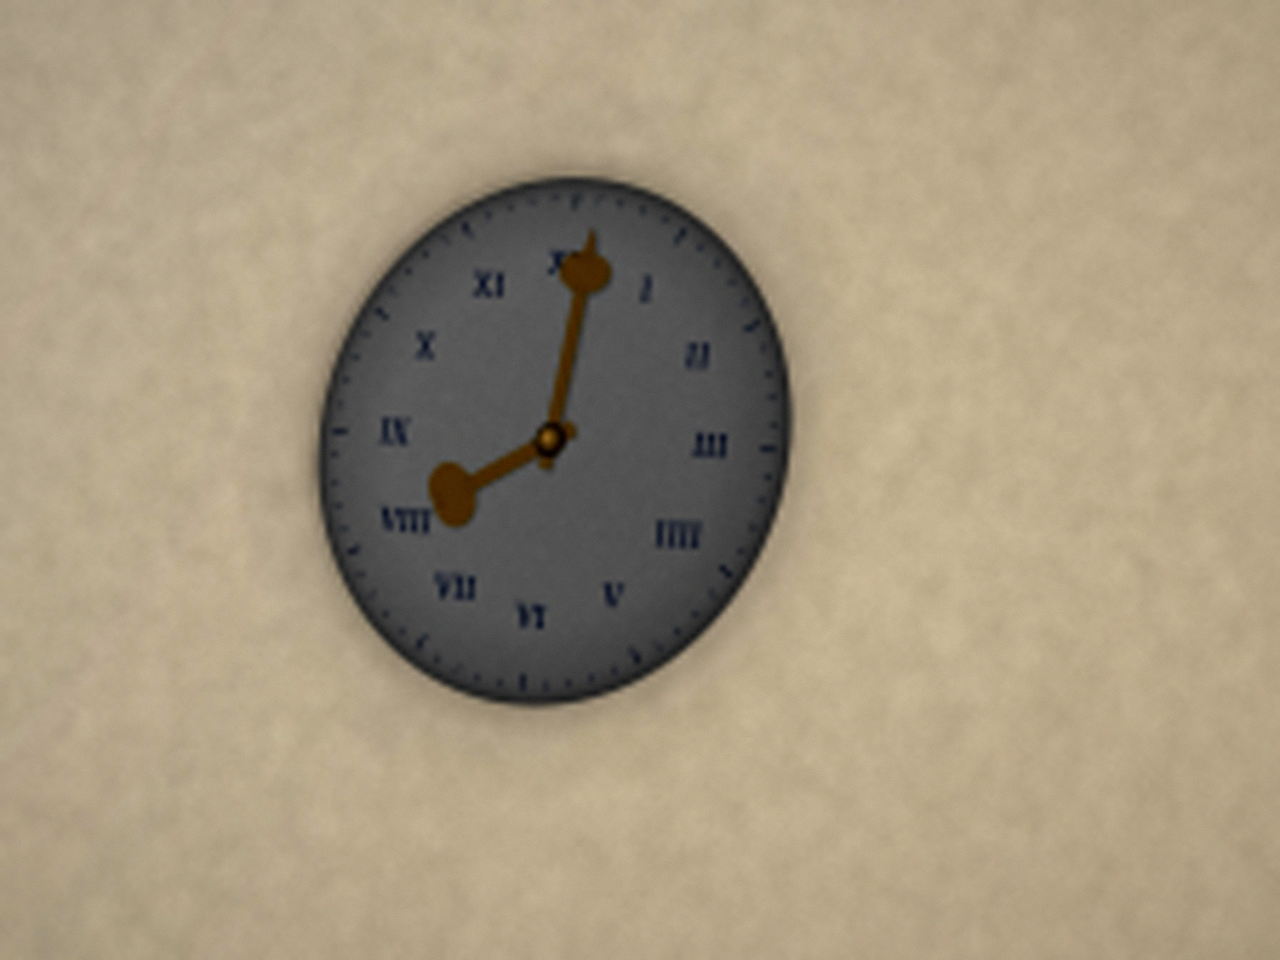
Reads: 8 h 01 min
